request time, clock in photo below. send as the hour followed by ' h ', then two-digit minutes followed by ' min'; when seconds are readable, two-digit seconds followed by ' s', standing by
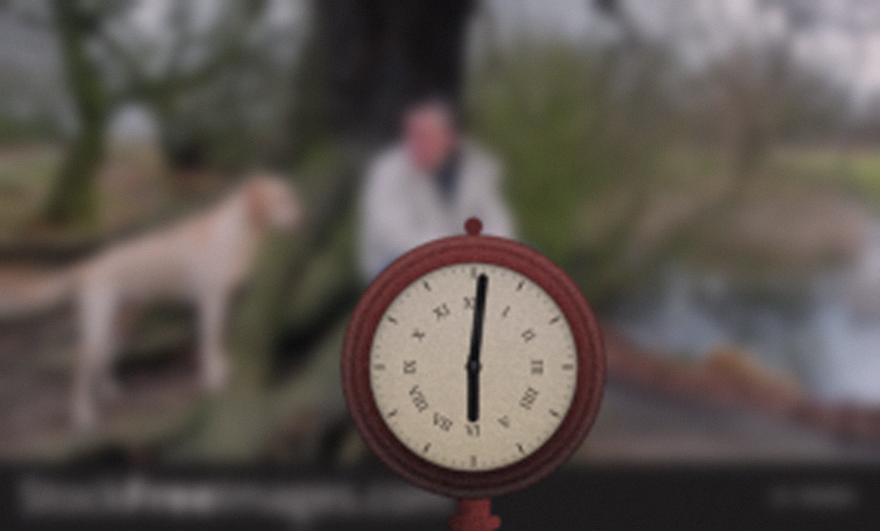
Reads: 6 h 01 min
